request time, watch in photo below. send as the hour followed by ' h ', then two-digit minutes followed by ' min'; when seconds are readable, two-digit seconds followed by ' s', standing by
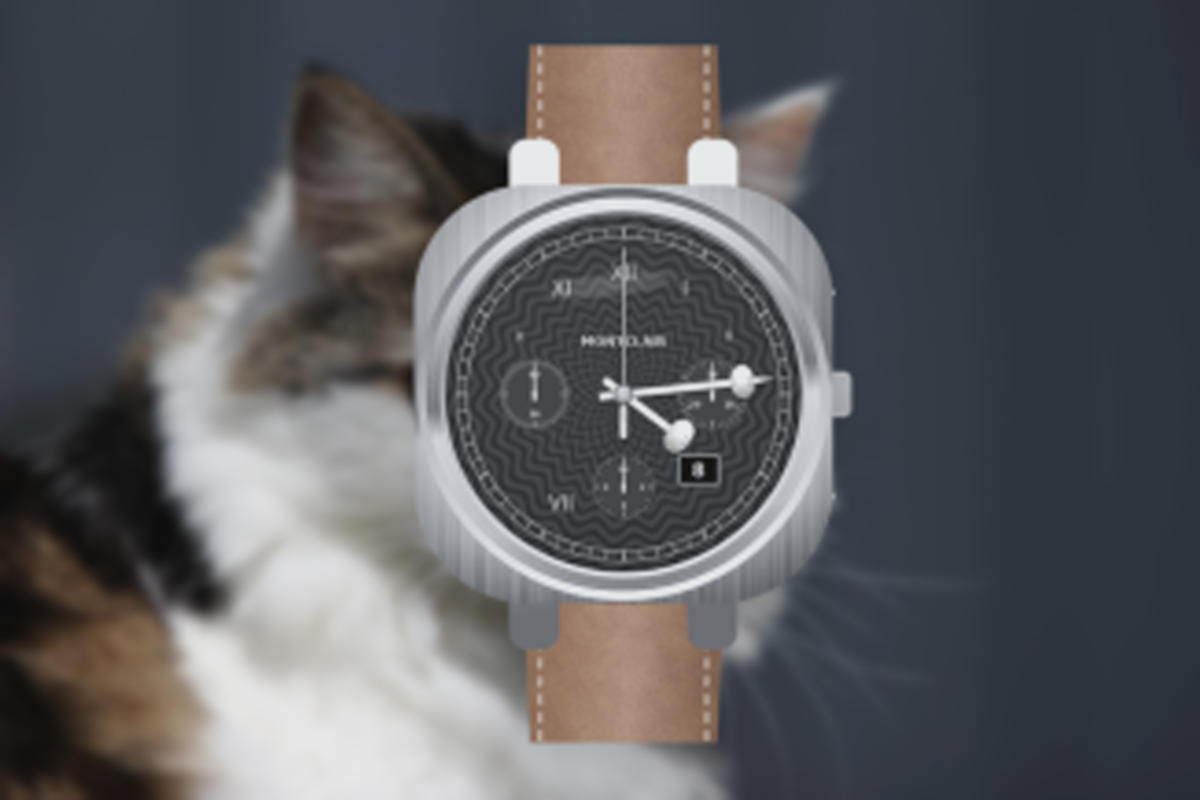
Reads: 4 h 14 min
